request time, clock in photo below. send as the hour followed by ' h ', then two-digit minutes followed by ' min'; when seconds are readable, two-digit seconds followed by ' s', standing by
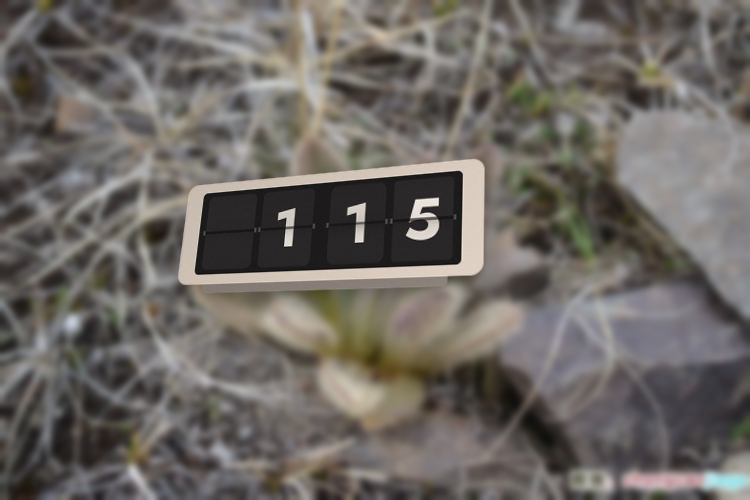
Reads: 1 h 15 min
